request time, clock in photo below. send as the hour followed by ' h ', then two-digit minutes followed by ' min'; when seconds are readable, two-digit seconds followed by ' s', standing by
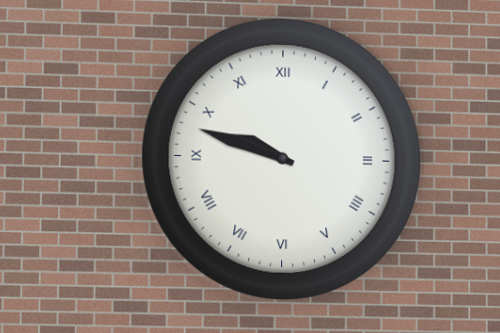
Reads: 9 h 48 min
